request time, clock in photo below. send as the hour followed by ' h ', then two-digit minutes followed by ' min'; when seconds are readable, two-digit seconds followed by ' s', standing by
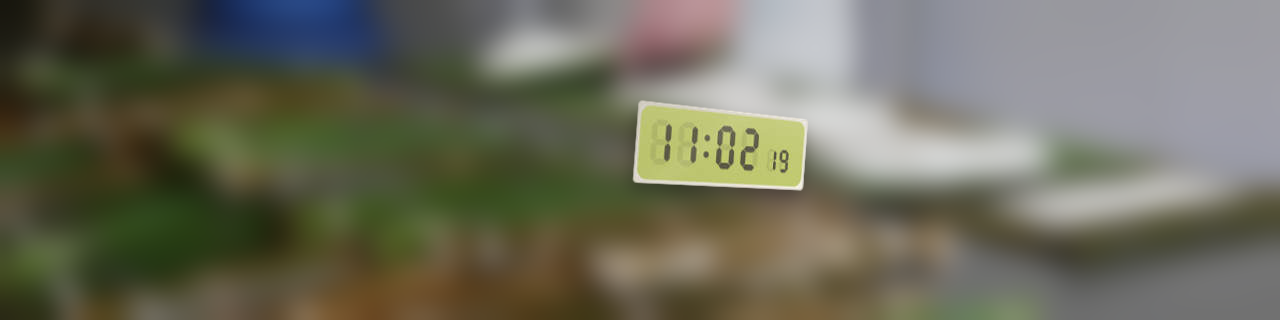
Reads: 11 h 02 min 19 s
